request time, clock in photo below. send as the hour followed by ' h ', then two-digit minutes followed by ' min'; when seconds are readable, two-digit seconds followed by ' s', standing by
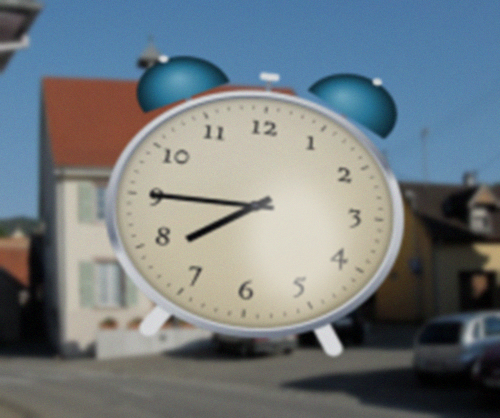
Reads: 7 h 45 min
